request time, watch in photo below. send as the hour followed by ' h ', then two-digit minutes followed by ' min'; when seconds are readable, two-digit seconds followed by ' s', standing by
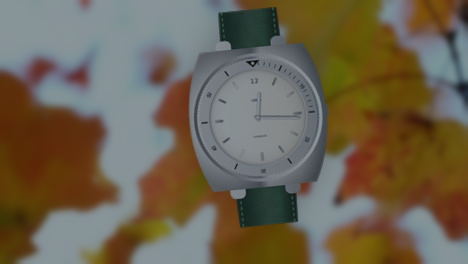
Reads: 12 h 16 min
